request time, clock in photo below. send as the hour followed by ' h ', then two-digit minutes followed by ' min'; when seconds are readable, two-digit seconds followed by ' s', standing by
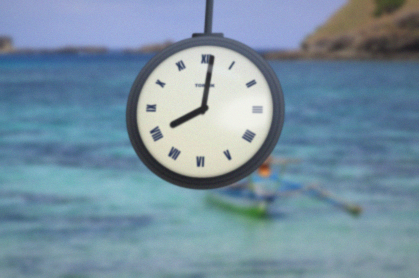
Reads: 8 h 01 min
